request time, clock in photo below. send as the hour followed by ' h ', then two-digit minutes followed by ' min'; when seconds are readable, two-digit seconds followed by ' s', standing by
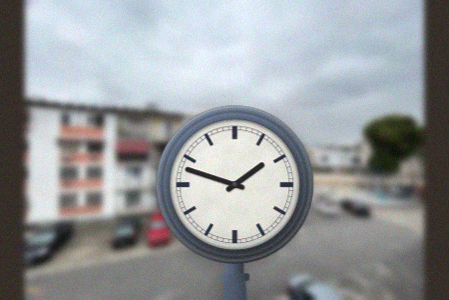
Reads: 1 h 48 min
